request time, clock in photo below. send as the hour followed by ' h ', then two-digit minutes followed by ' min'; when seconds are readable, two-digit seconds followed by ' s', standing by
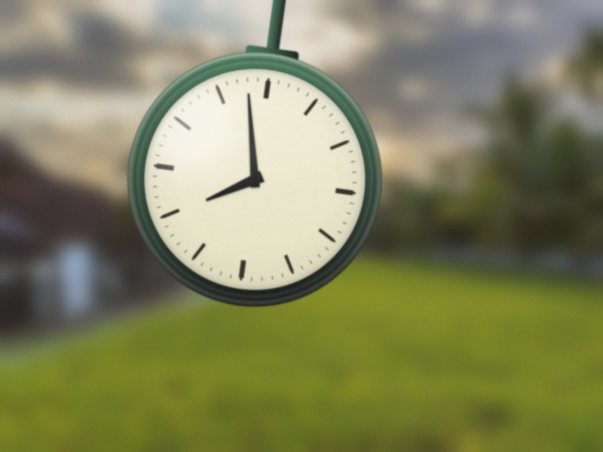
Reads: 7 h 58 min
